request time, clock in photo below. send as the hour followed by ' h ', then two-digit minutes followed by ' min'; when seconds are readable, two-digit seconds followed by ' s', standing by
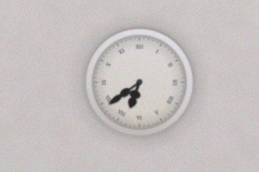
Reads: 6 h 39 min
